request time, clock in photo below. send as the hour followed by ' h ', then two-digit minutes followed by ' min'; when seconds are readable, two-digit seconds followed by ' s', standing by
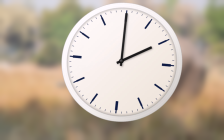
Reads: 2 h 00 min
